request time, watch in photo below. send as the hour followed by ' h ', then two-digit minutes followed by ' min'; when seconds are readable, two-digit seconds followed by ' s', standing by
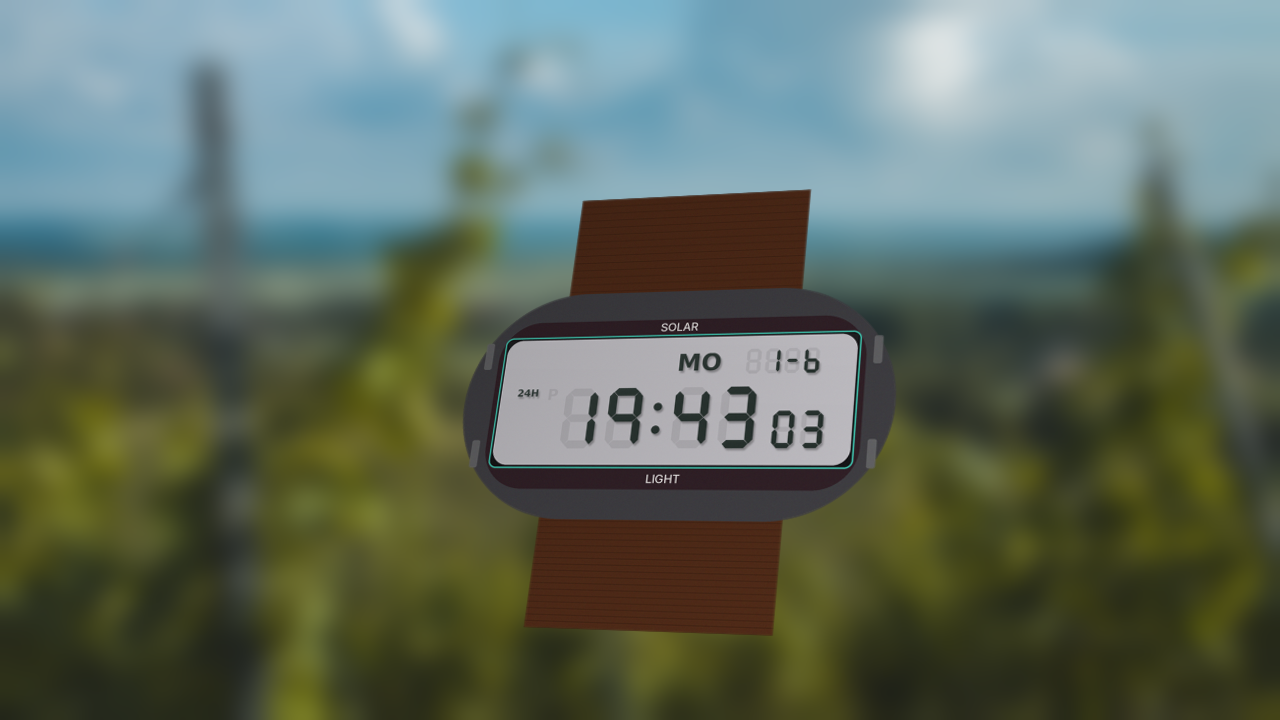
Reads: 19 h 43 min 03 s
